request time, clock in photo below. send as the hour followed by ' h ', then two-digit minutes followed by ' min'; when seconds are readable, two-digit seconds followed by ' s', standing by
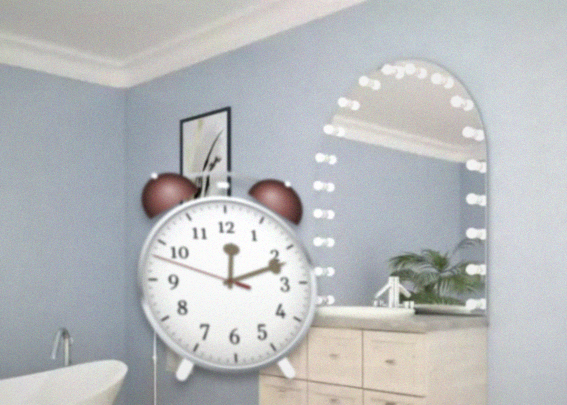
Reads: 12 h 11 min 48 s
